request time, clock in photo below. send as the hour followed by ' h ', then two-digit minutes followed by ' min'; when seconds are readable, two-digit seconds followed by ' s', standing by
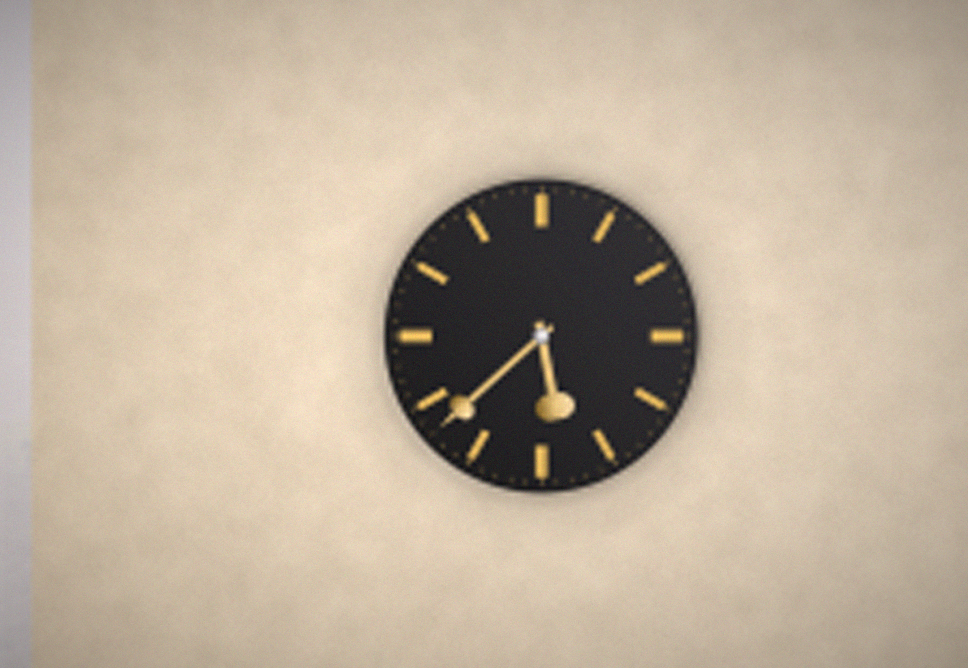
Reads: 5 h 38 min
